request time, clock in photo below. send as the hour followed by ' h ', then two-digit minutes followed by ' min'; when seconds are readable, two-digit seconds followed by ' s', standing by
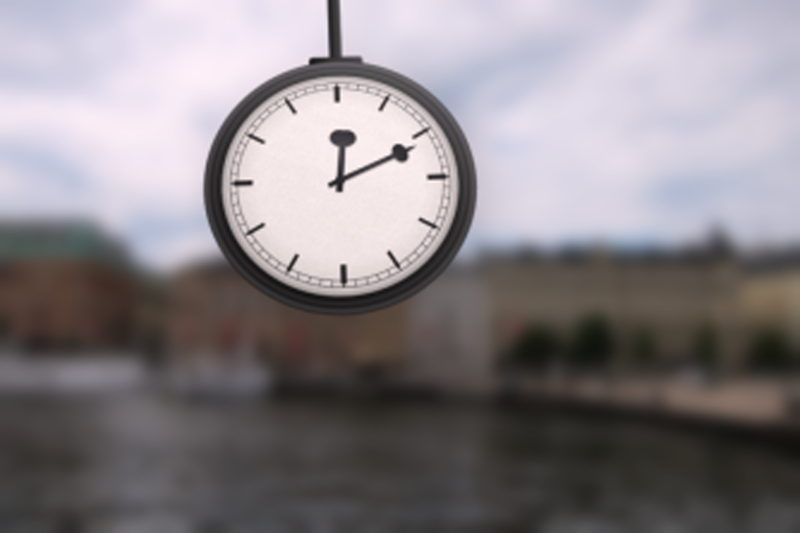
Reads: 12 h 11 min
